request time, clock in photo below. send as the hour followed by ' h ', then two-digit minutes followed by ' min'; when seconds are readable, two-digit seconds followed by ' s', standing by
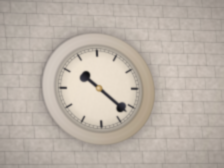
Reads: 10 h 22 min
